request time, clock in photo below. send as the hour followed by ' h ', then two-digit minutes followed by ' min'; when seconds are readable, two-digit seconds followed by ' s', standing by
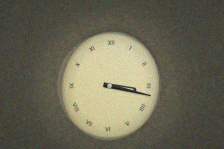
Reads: 3 h 17 min
